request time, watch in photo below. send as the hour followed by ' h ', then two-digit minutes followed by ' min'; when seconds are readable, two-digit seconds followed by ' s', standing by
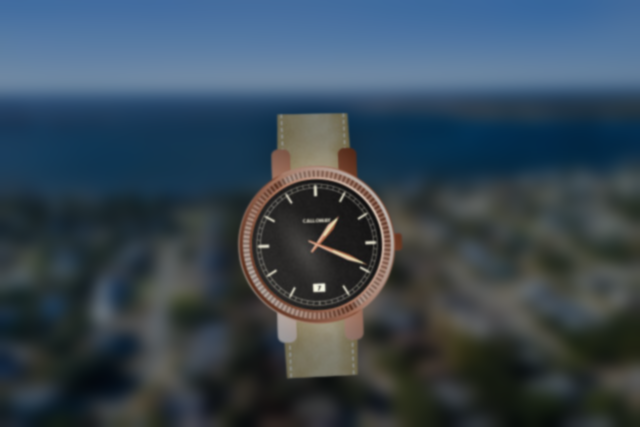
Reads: 1 h 19 min
